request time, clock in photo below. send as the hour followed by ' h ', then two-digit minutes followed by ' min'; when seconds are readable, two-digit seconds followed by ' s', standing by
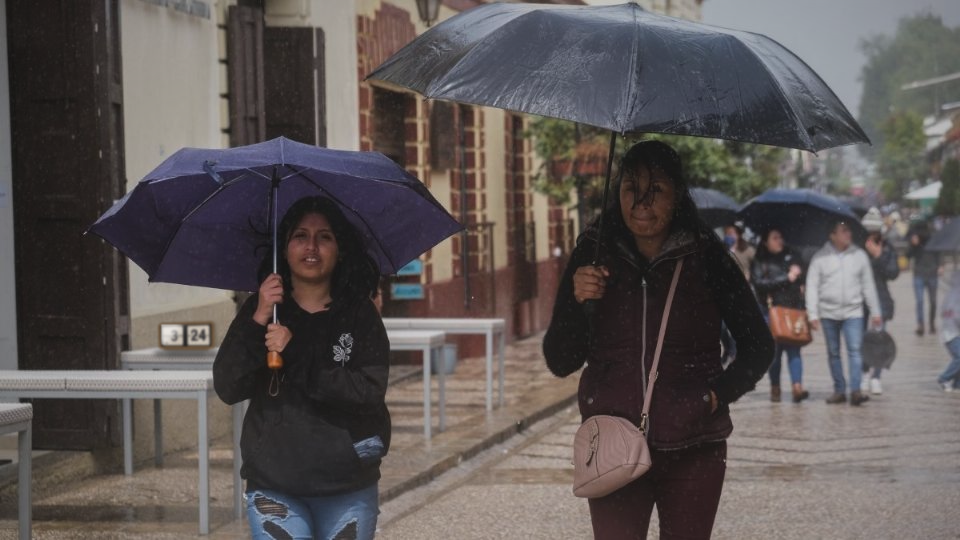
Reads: 3 h 24 min
